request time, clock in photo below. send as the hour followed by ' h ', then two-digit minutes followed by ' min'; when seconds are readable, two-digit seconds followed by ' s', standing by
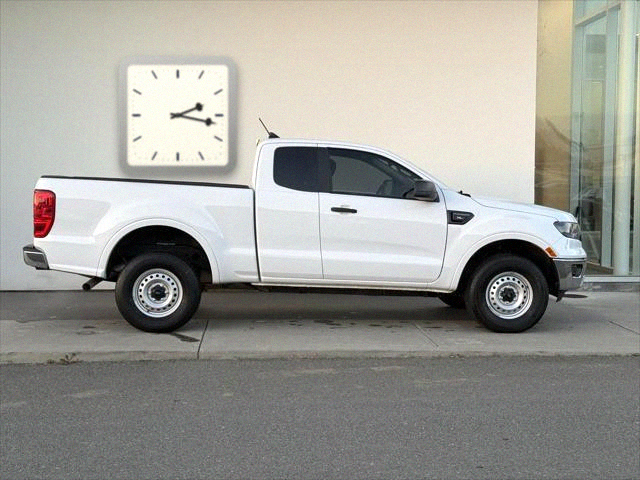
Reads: 2 h 17 min
